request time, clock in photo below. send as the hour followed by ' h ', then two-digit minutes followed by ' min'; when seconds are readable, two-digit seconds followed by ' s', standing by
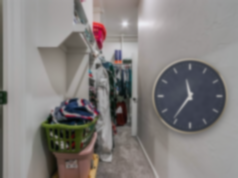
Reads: 11 h 36 min
